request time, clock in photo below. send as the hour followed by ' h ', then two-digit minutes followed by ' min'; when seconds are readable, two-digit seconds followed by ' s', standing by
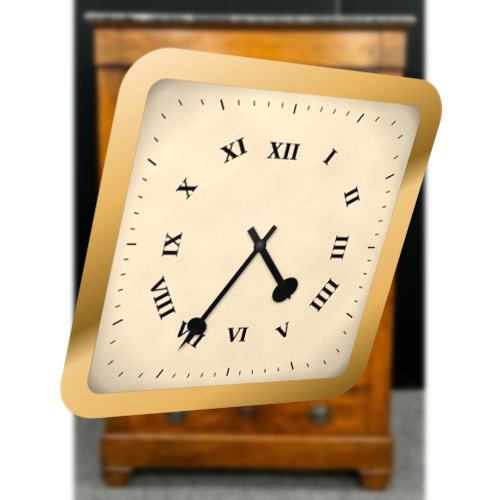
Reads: 4 h 35 min
